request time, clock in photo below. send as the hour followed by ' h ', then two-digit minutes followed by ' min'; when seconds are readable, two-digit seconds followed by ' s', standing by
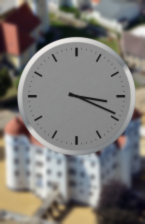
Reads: 3 h 19 min
